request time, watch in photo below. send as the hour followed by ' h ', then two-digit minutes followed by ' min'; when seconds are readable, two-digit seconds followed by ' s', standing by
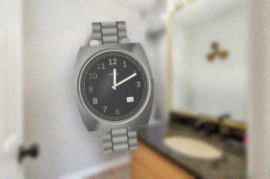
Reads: 12 h 11 min
